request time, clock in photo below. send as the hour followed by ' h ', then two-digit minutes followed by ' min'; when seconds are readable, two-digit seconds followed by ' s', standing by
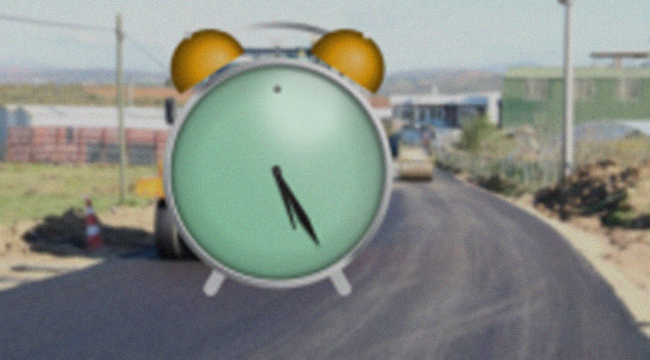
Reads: 5 h 25 min
